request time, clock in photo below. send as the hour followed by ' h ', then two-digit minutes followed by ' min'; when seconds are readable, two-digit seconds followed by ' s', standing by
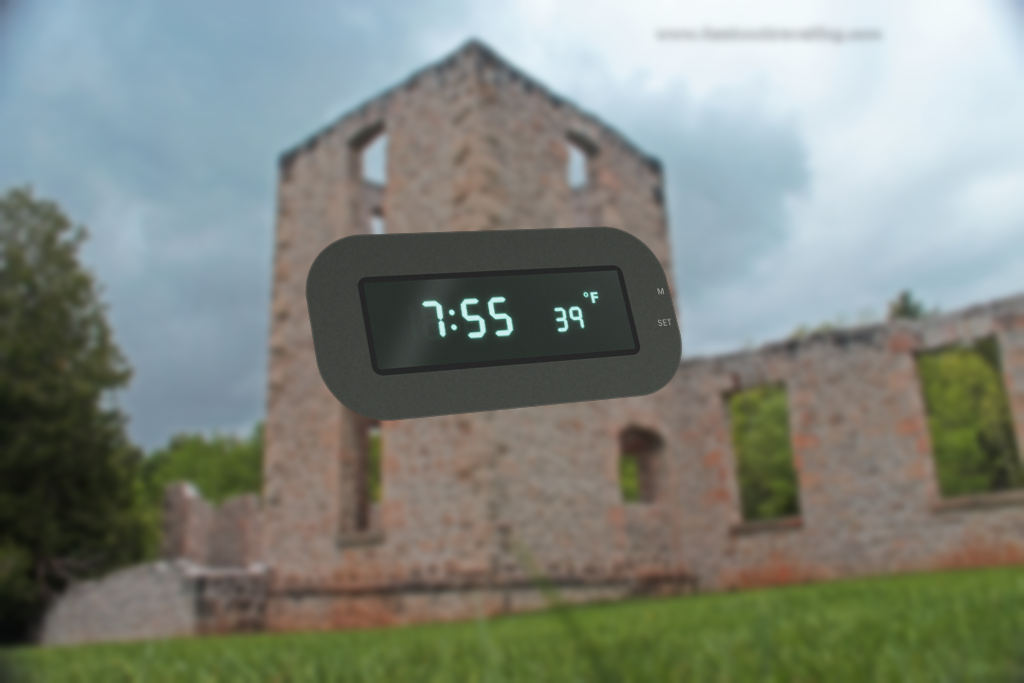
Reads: 7 h 55 min
